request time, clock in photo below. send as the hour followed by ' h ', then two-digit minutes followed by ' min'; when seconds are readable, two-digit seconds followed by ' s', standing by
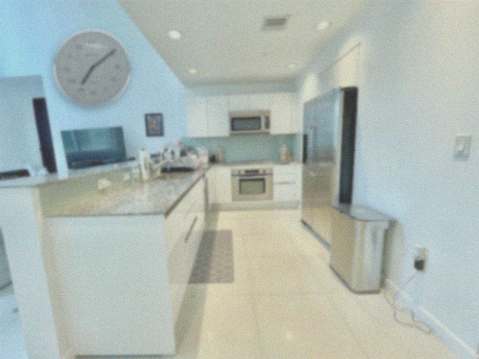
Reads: 7 h 09 min
